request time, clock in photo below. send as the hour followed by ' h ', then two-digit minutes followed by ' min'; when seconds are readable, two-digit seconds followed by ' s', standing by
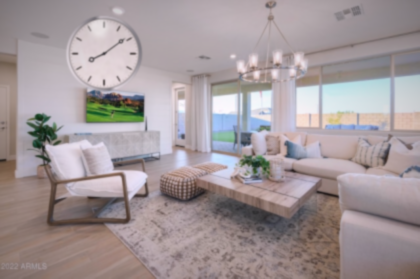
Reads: 8 h 09 min
